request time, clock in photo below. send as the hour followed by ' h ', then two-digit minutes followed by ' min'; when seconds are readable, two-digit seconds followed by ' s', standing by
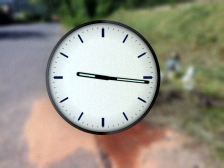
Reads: 9 h 16 min
